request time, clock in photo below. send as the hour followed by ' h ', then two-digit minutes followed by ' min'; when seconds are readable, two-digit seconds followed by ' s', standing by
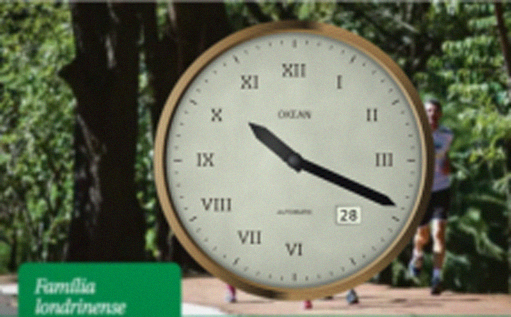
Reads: 10 h 19 min
